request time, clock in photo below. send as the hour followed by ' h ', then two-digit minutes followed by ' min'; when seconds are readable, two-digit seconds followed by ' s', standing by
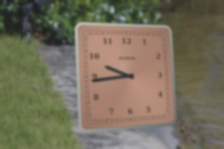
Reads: 9 h 44 min
